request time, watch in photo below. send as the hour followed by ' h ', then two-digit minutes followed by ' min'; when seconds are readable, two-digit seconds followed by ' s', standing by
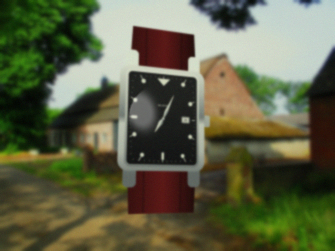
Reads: 7 h 04 min
